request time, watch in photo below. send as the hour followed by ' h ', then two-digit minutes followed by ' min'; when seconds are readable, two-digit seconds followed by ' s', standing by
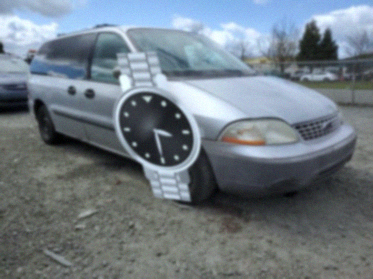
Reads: 3 h 30 min
